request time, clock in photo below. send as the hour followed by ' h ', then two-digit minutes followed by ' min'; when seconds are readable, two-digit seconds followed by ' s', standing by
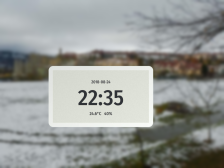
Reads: 22 h 35 min
